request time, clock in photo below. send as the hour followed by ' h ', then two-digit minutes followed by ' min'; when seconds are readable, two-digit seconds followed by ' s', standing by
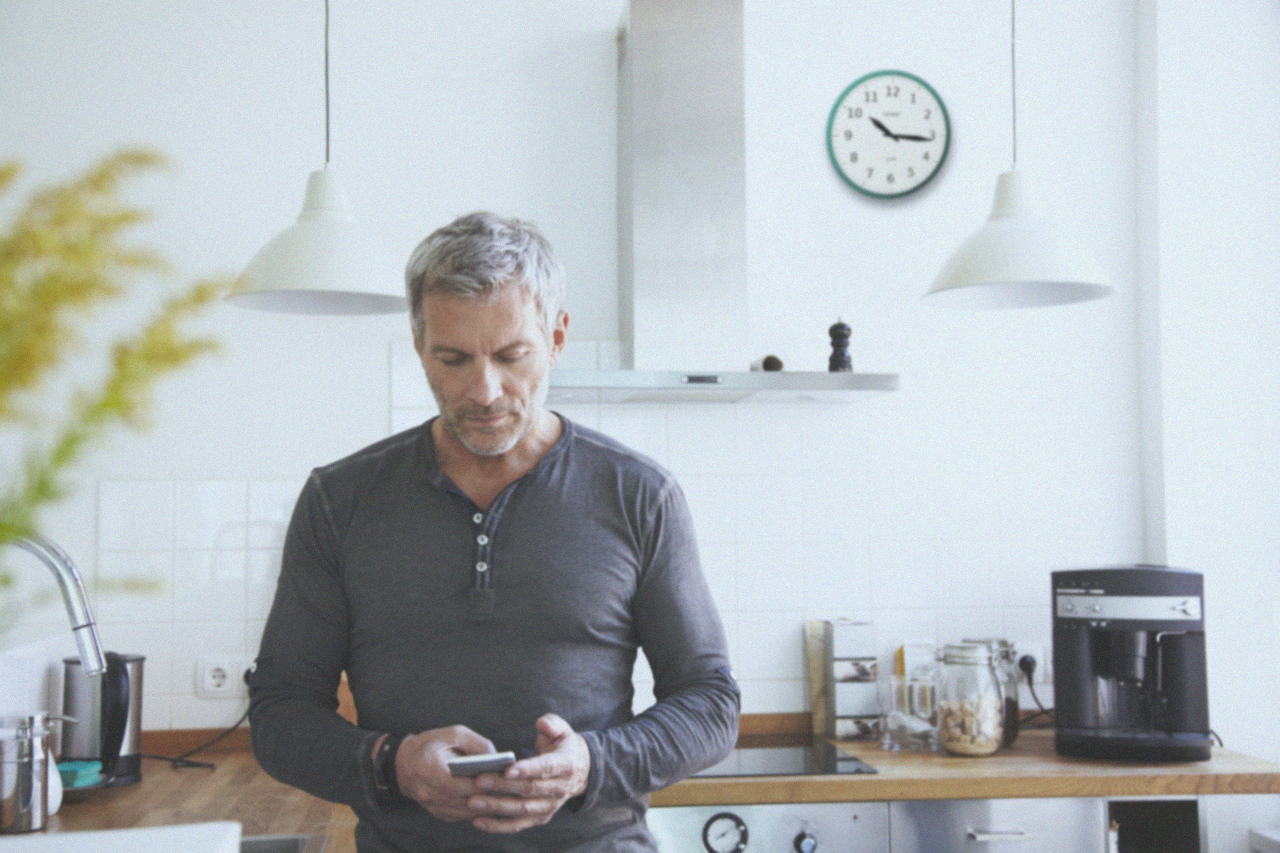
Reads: 10 h 16 min
